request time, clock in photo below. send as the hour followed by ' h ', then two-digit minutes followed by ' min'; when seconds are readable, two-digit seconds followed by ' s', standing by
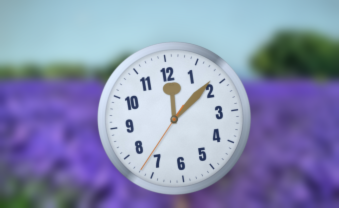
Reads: 12 h 08 min 37 s
